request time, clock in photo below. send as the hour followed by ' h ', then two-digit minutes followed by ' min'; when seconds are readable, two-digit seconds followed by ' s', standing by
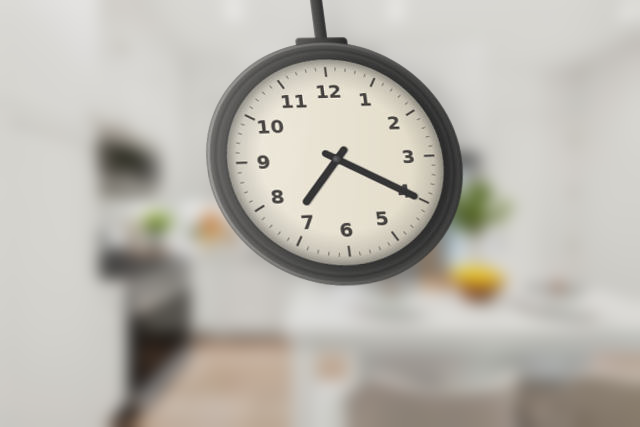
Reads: 7 h 20 min
